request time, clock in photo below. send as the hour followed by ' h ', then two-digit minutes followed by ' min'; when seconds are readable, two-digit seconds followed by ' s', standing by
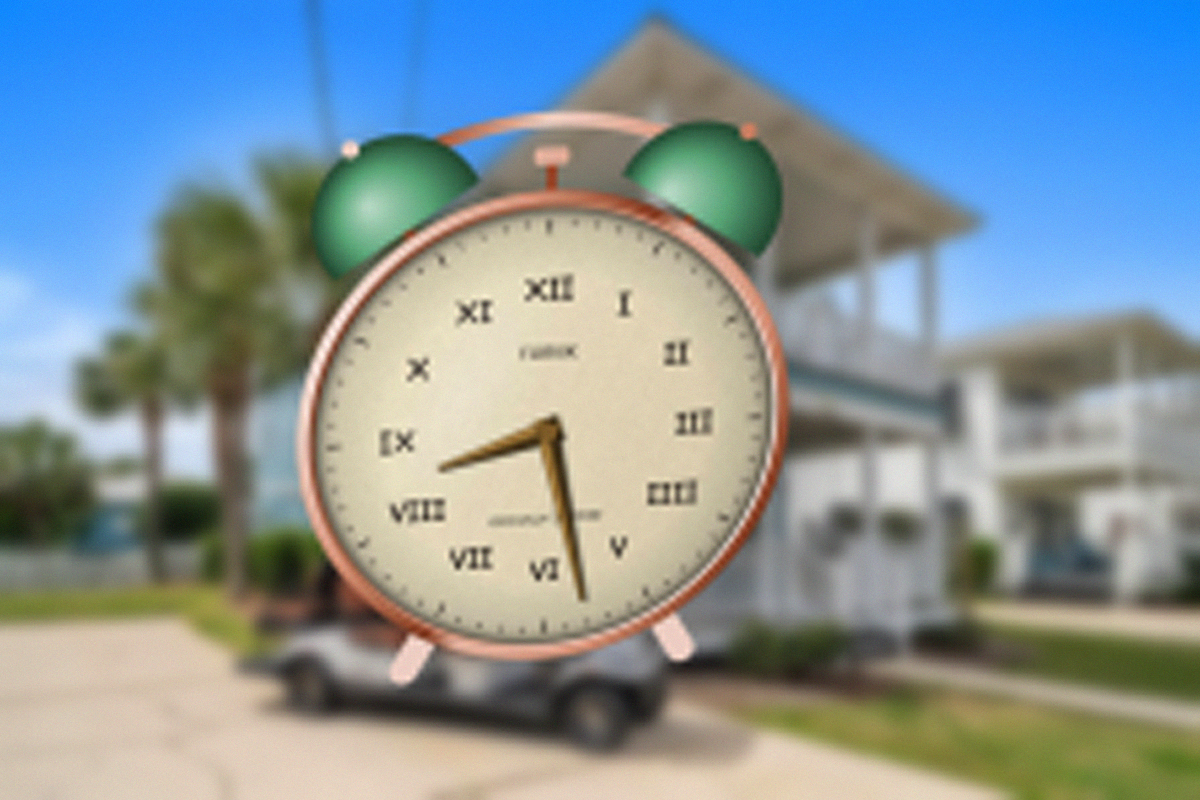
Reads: 8 h 28 min
